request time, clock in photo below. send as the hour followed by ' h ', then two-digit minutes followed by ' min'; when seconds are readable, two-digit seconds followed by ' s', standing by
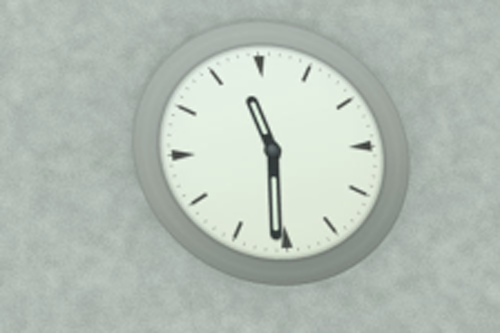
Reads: 11 h 31 min
